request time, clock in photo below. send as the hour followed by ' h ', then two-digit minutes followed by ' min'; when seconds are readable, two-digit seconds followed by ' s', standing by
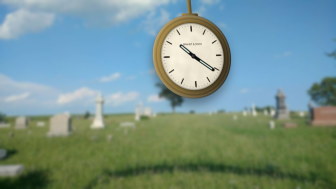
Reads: 10 h 21 min
